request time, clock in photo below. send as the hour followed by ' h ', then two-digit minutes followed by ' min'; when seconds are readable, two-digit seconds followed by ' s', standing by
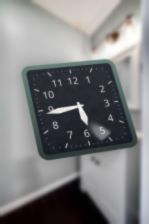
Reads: 5 h 44 min
